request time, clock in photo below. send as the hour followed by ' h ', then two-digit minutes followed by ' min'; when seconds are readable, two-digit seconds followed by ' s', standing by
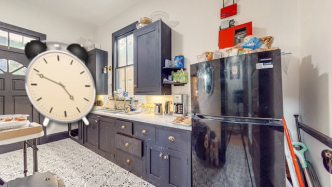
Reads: 4 h 49 min
